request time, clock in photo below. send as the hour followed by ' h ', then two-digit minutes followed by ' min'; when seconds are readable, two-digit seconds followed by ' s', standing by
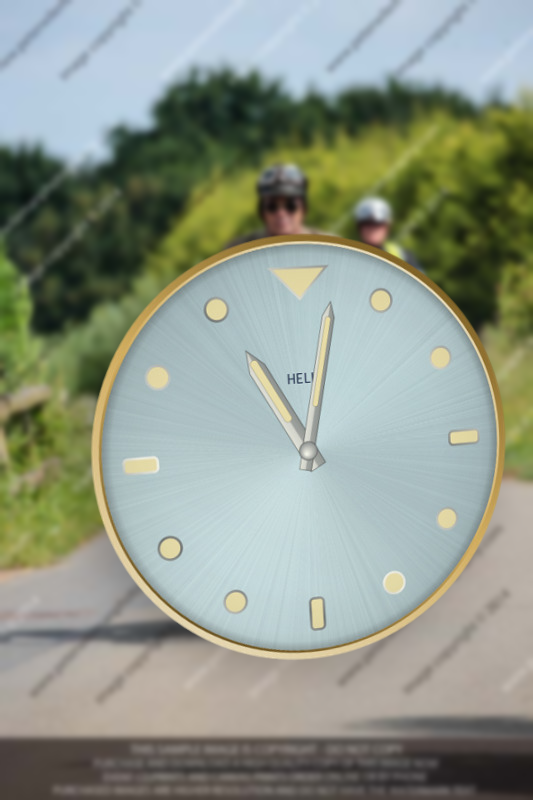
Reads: 11 h 02 min
